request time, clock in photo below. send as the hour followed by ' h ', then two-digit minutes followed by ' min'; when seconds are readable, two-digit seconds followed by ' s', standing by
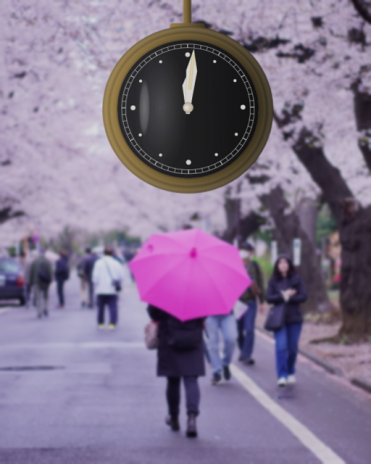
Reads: 12 h 01 min
